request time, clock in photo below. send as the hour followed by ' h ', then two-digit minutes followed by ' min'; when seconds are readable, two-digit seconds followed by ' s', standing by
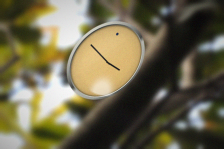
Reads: 3 h 51 min
